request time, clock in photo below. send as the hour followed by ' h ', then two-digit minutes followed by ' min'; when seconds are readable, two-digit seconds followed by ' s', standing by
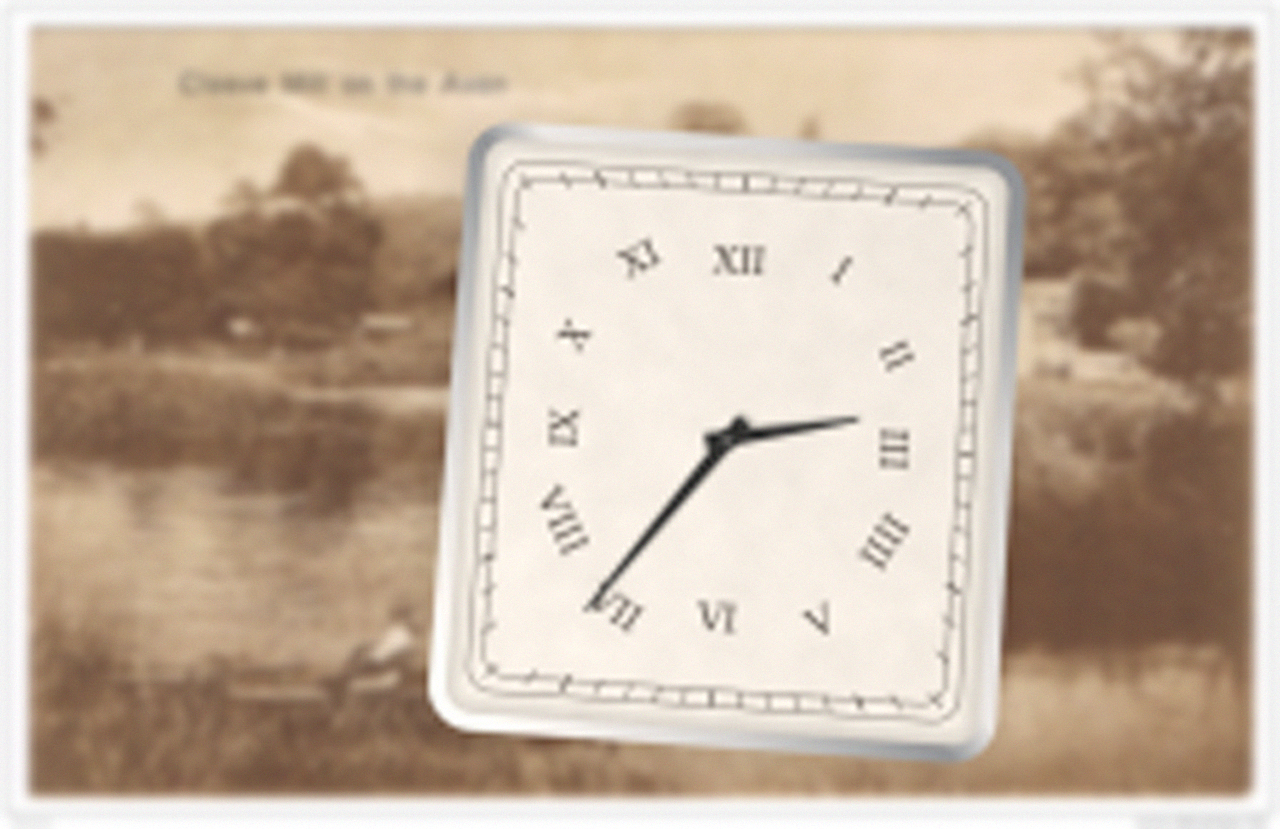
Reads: 2 h 36 min
